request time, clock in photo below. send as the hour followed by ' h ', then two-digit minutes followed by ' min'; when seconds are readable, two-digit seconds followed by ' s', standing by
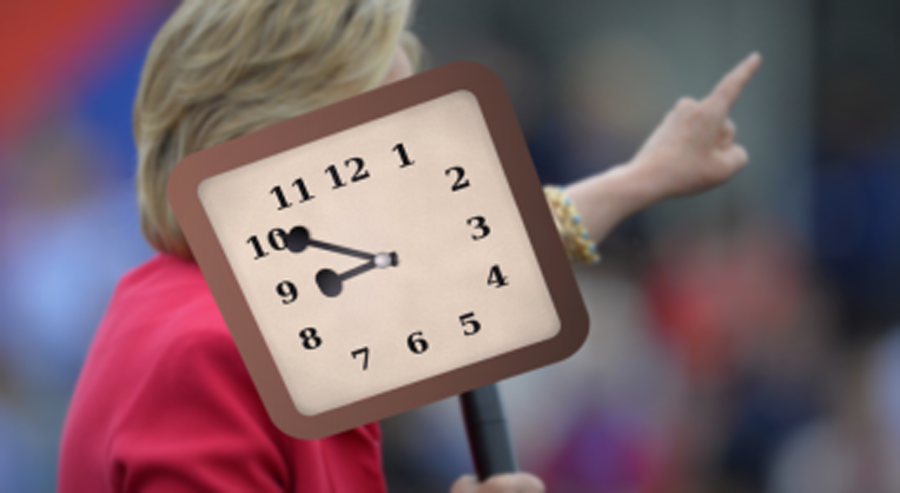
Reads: 8 h 51 min
